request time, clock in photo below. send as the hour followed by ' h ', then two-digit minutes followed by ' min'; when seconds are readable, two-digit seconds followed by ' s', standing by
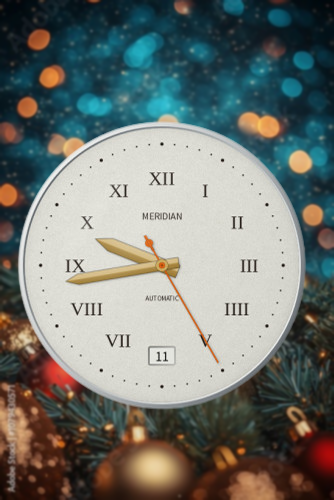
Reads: 9 h 43 min 25 s
